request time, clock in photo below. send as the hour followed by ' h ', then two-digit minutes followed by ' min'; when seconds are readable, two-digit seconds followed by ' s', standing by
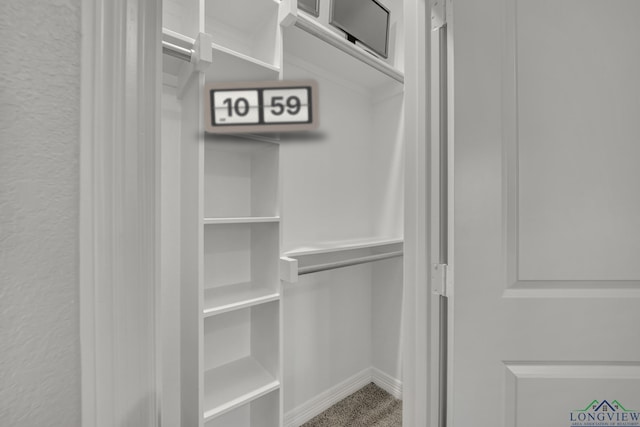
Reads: 10 h 59 min
